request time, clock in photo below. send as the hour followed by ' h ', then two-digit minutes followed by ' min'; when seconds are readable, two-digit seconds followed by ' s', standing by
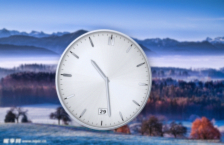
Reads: 10 h 28 min
